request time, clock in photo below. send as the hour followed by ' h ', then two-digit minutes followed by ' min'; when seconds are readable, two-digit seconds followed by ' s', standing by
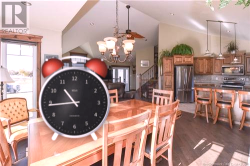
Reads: 10 h 44 min
